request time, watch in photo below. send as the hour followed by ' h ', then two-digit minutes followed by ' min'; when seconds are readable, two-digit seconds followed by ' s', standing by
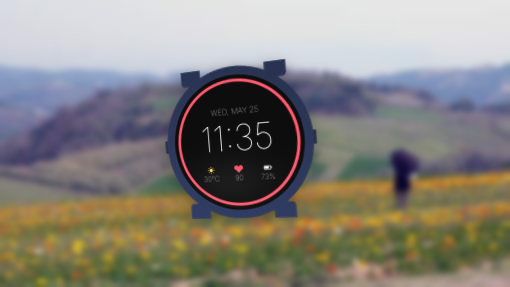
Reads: 11 h 35 min
